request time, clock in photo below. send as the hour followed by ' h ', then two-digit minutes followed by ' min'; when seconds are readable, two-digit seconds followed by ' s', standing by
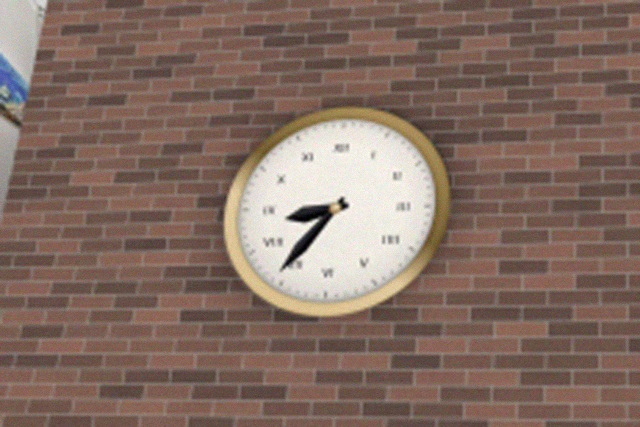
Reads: 8 h 36 min
